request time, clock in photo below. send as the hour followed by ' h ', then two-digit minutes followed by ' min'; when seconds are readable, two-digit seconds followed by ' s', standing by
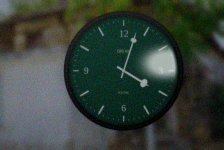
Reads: 4 h 03 min
